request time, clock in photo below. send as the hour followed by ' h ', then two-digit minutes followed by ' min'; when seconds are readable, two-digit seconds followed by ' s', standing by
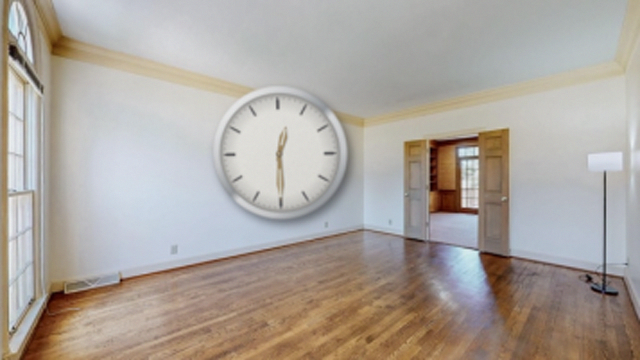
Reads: 12 h 30 min
